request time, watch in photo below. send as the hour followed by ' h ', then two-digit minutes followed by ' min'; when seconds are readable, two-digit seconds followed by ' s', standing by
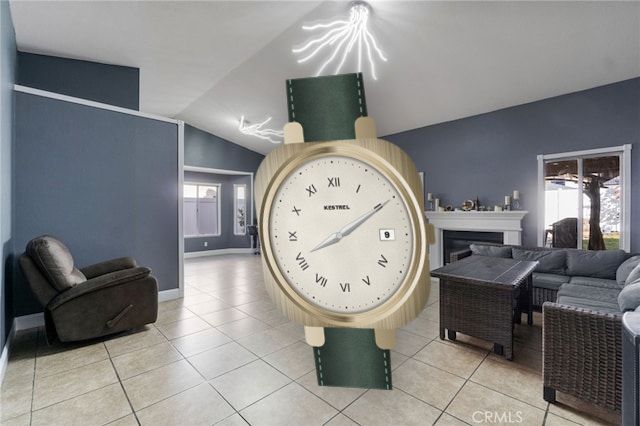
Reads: 8 h 10 min
